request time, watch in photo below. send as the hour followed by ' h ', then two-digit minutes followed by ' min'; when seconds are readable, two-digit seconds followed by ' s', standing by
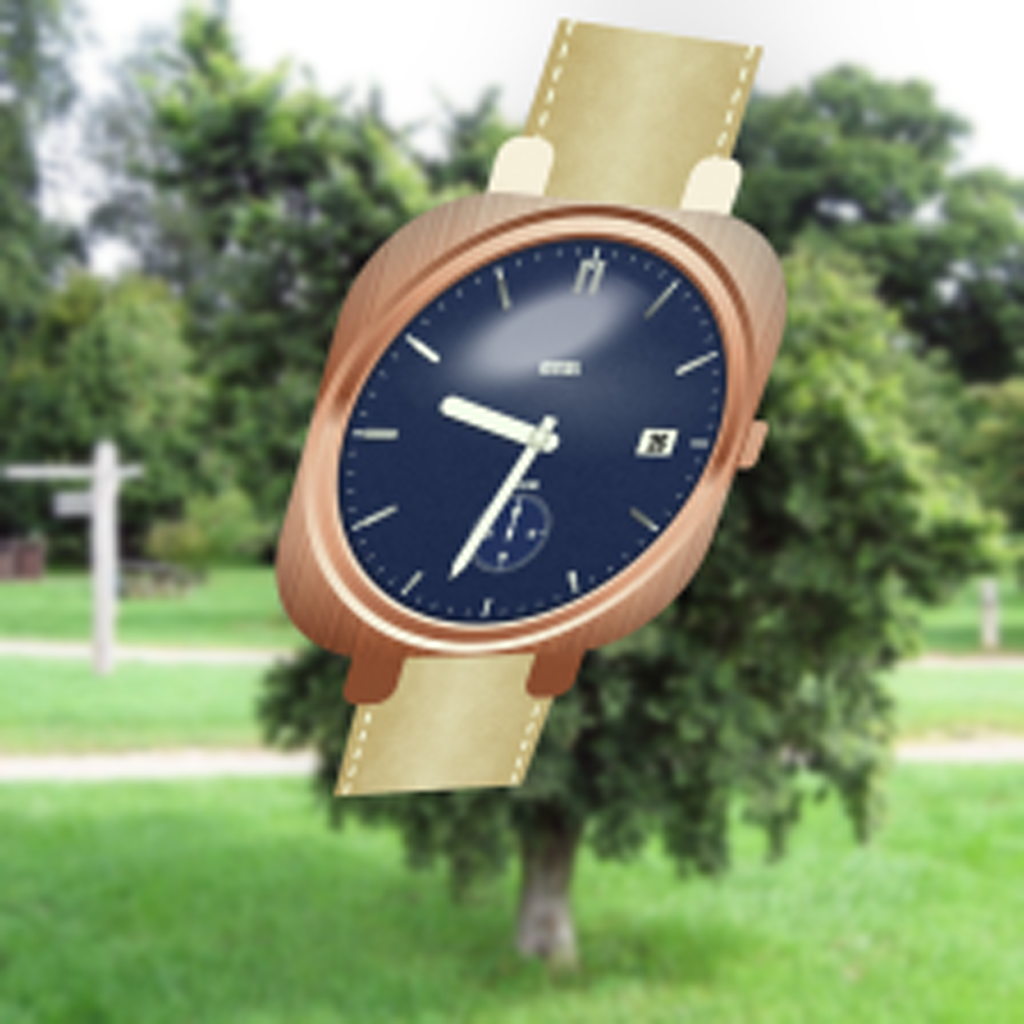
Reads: 9 h 33 min
